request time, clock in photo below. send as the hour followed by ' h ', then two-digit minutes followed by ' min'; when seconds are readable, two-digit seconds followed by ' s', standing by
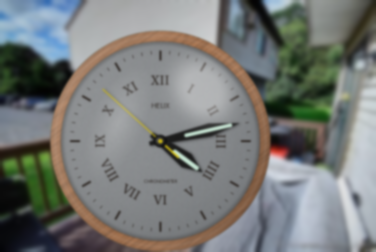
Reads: 4 h 12 min 52 s
